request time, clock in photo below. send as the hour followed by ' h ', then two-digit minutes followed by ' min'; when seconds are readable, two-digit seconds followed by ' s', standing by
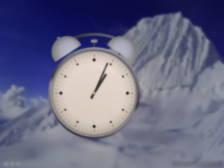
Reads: 1 h 04 min
